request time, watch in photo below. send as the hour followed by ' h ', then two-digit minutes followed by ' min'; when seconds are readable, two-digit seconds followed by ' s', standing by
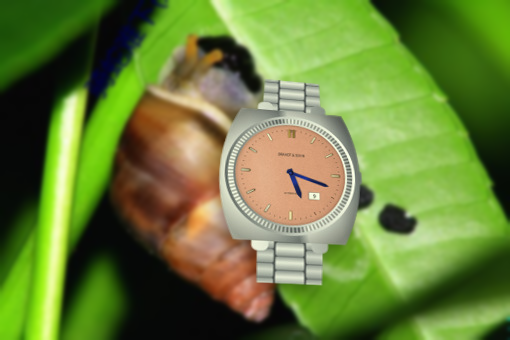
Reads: 5 h 18 min
